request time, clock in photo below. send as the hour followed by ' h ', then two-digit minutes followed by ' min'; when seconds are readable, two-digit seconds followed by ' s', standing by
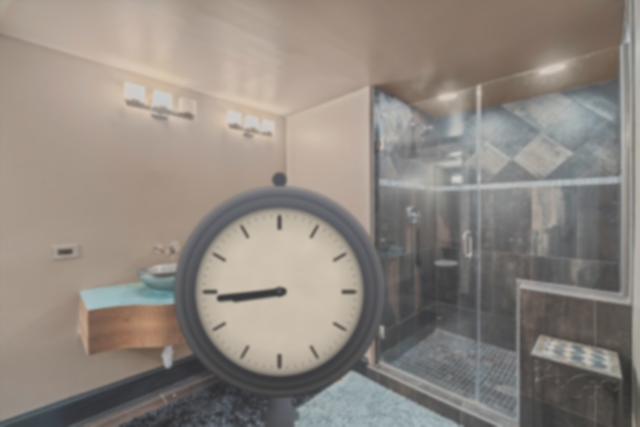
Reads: 8 h 44 min
